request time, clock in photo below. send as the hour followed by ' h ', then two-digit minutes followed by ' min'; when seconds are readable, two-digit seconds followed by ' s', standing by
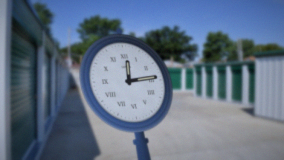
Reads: 12 h 14 min
